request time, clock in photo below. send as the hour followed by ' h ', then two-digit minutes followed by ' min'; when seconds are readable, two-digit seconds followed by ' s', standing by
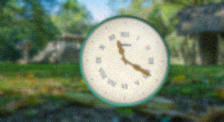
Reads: 11 h 20 min
